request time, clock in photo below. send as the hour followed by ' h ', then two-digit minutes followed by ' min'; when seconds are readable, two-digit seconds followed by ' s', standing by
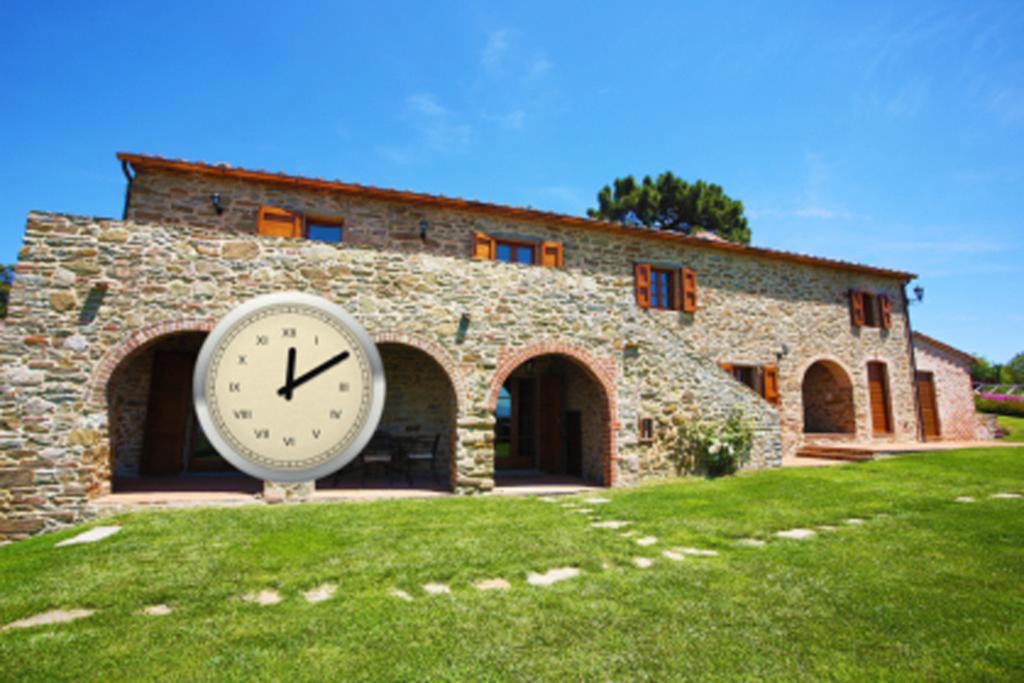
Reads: 12 h 10 min
